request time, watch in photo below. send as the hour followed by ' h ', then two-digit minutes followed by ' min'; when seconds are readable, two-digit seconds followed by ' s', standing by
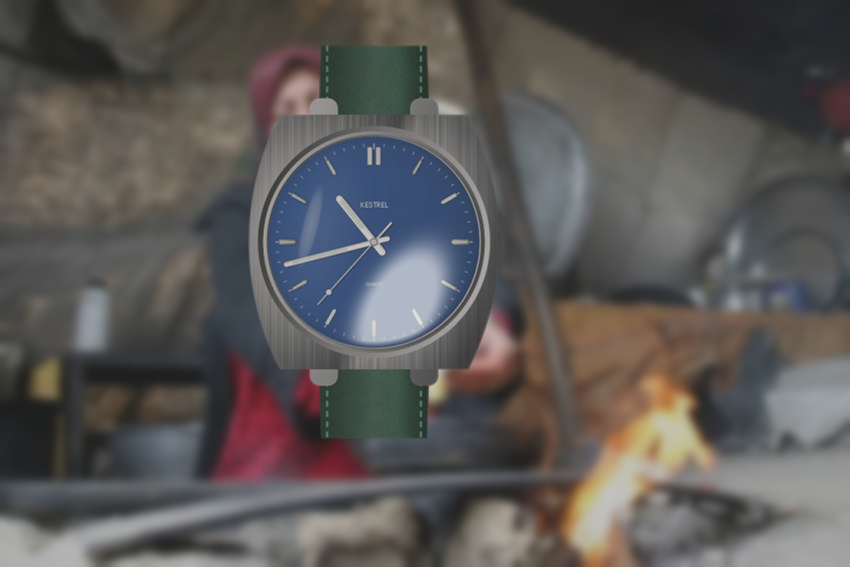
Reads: 10 h 42 min 37 s
